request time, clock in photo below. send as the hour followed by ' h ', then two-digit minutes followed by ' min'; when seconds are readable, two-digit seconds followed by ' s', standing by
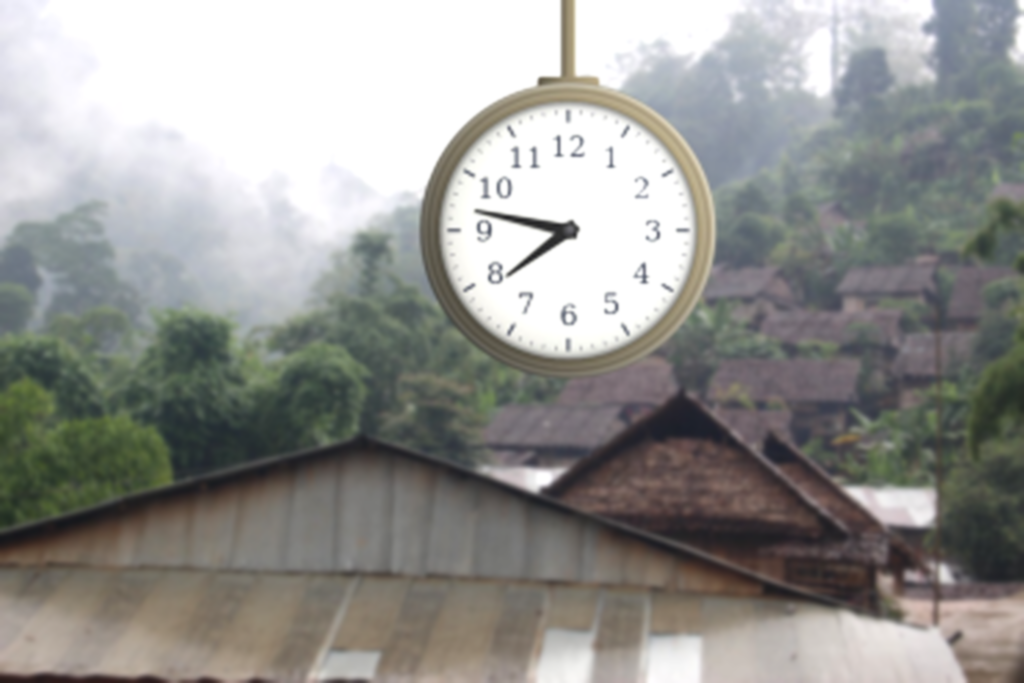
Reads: 7 h 47 min
